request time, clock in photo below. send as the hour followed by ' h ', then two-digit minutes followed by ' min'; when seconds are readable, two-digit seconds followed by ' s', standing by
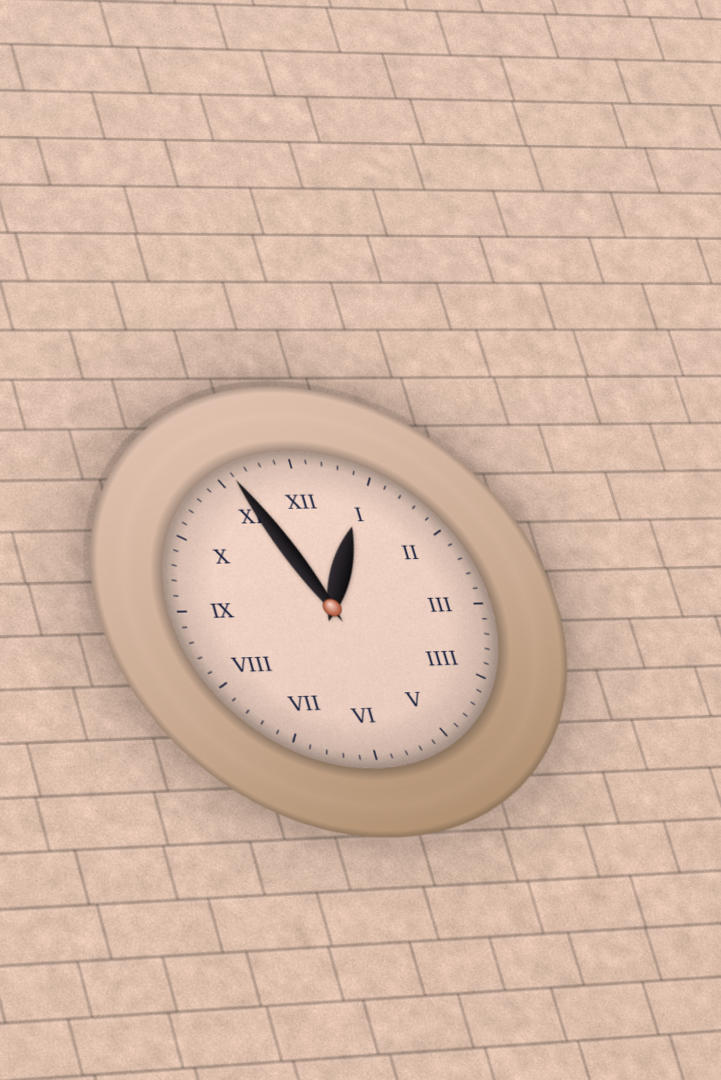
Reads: 12 h 56 min
